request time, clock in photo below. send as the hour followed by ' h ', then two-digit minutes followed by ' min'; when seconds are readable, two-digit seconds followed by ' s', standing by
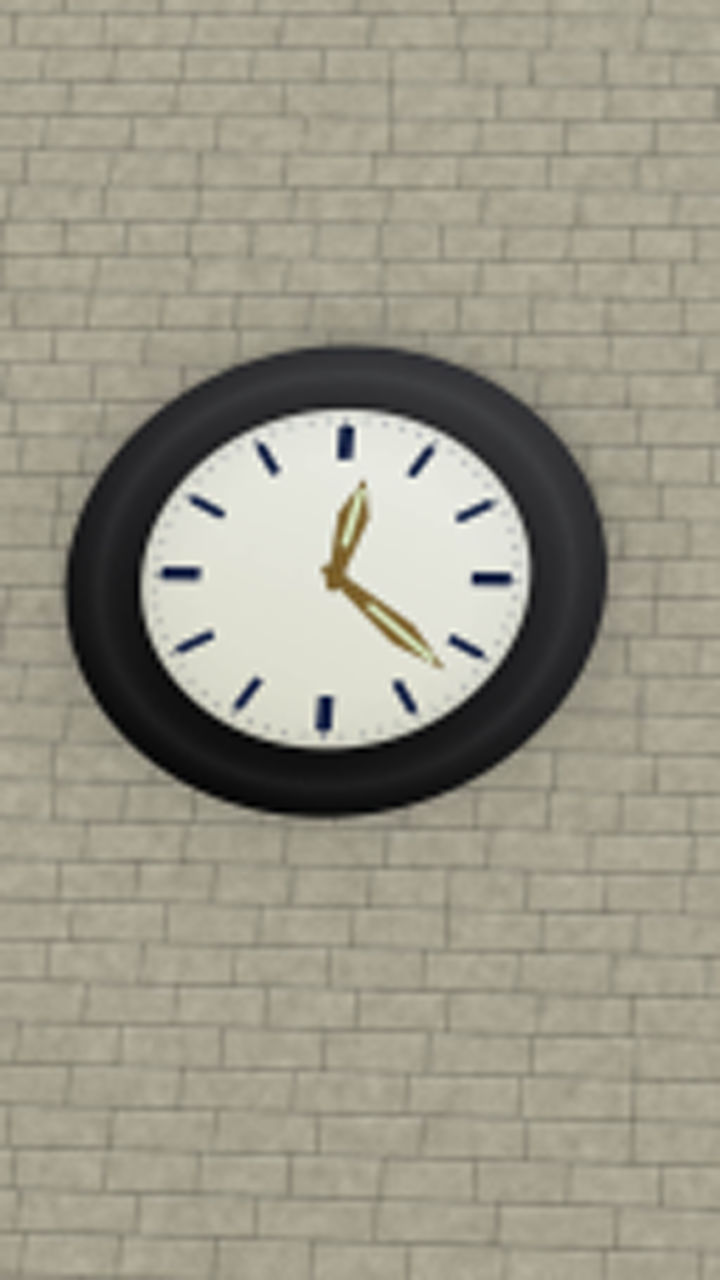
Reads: 12 h 22 min
